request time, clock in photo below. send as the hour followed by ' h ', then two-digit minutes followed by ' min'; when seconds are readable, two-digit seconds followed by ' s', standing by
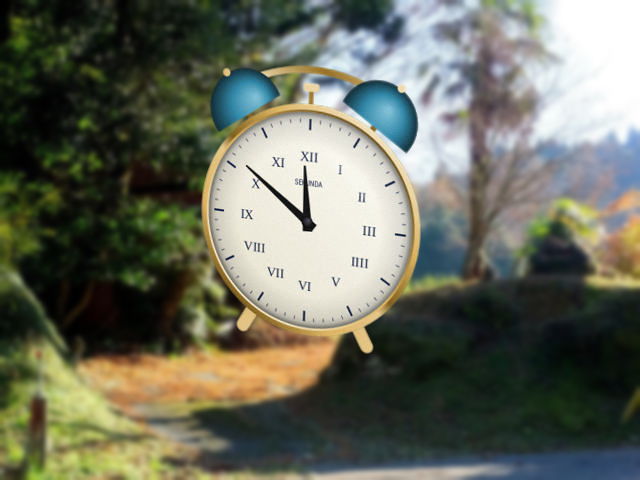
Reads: 11 h 51 min
